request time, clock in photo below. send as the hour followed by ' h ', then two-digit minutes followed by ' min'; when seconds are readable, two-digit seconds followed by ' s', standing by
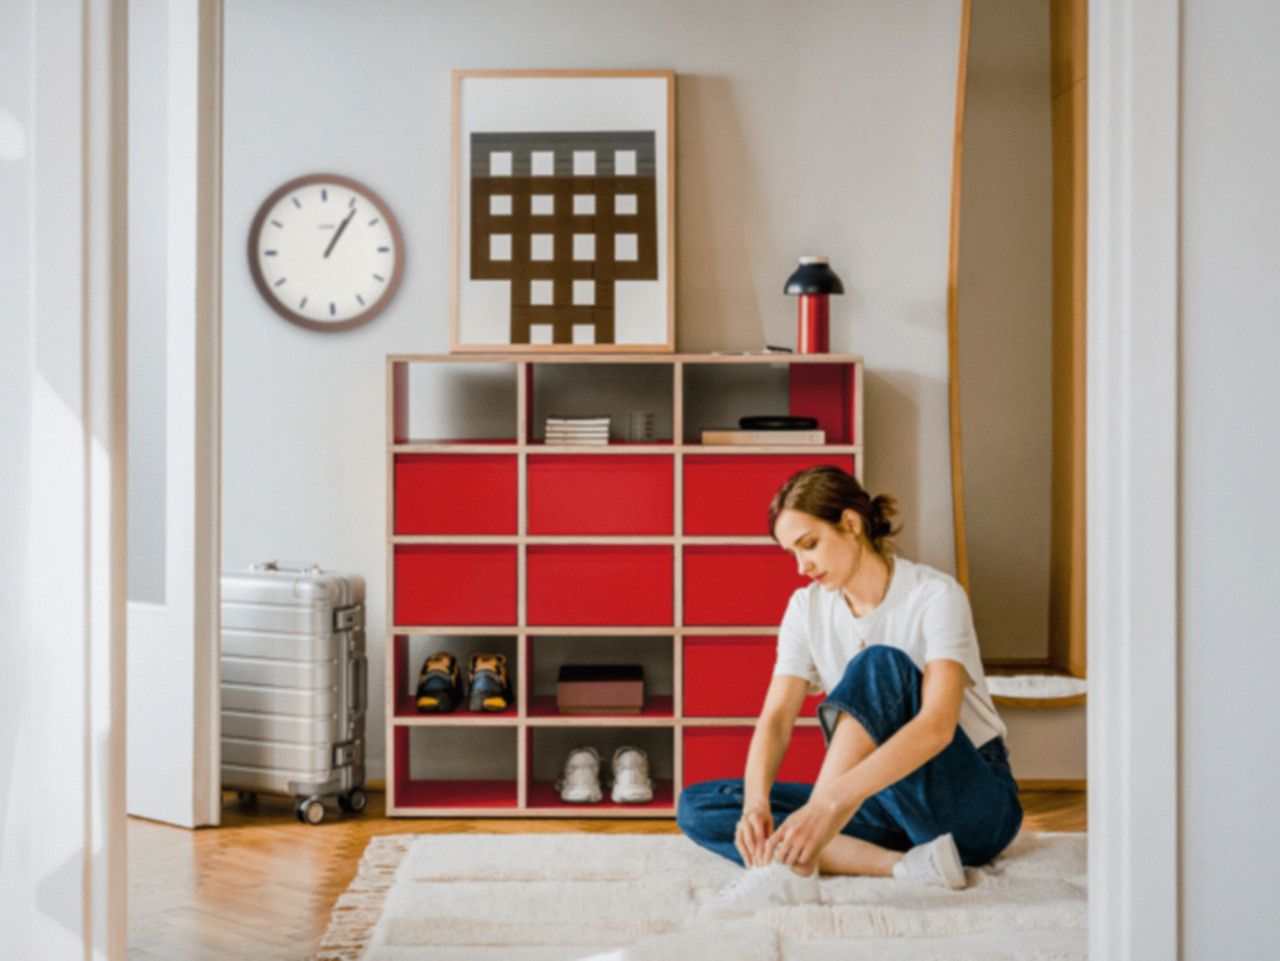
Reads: 1 h 06 min
